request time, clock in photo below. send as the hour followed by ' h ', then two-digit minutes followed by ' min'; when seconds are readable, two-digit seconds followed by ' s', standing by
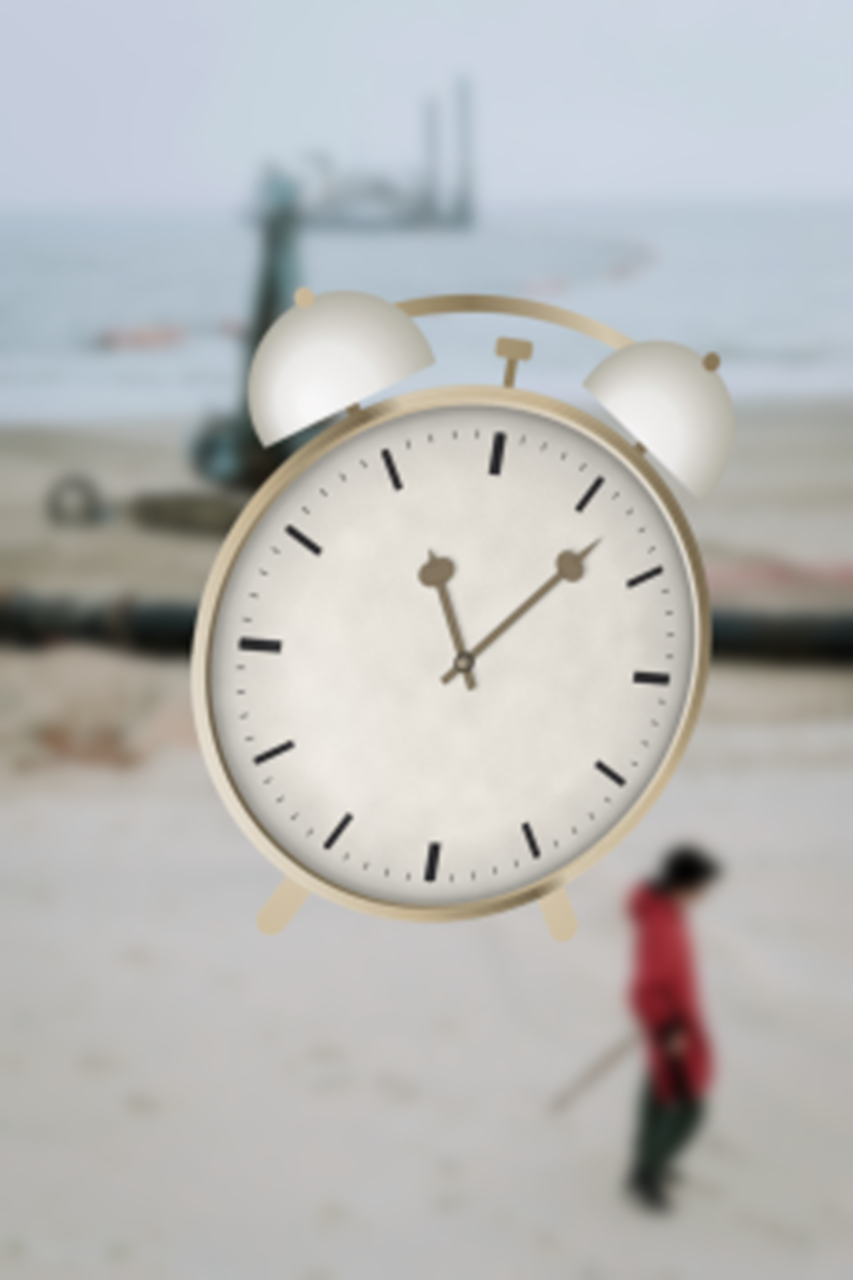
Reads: 11 h 07 min
